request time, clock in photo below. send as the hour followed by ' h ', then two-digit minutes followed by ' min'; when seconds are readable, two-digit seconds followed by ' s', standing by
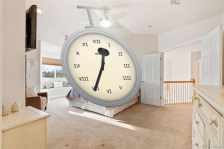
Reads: 12 h 35 min
